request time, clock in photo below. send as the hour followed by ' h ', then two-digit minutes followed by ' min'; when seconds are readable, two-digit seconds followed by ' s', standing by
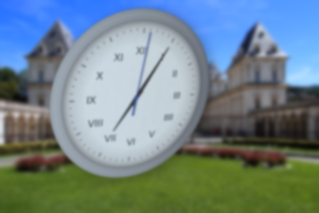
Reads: 7 h 05 min 01 s
